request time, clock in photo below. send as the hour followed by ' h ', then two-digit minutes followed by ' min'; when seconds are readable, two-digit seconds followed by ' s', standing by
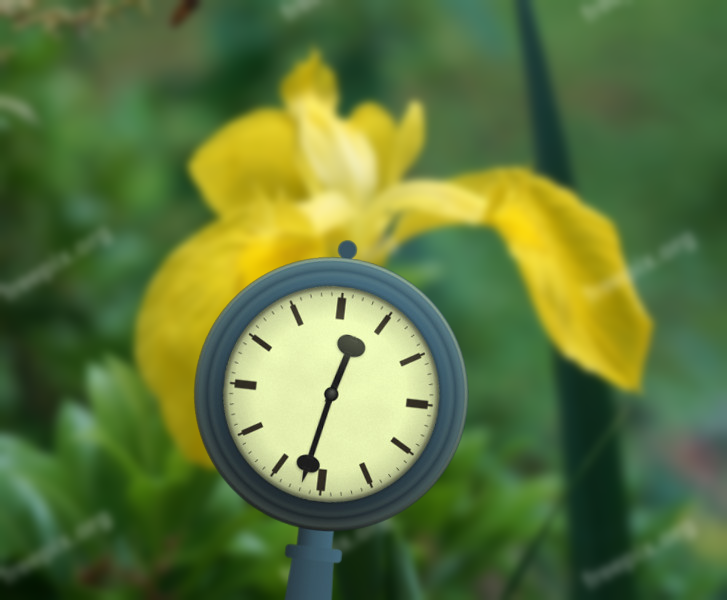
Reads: 12 h 32 min
